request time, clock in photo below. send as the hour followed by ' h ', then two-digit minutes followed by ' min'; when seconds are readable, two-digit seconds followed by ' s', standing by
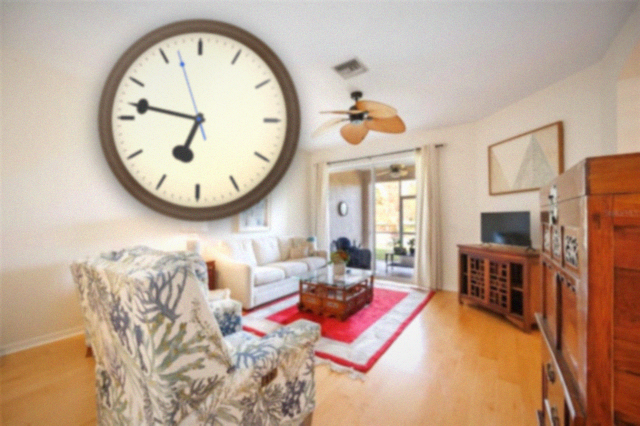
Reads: 6 h 46 min 57 s
